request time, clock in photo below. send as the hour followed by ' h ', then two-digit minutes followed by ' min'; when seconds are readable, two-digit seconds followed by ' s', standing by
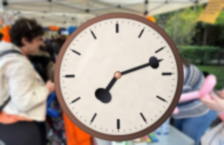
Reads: 7 h 12 min
